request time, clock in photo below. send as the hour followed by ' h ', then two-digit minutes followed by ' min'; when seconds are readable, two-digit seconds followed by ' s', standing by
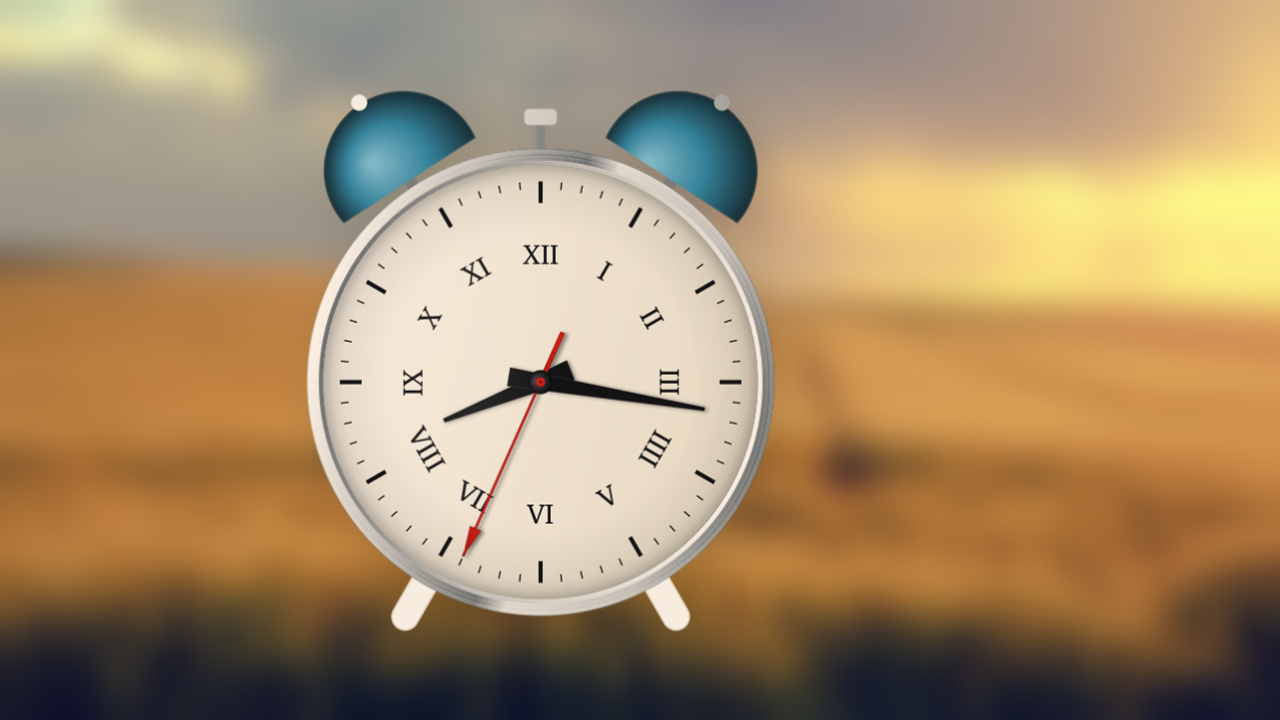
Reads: 8 h 16 min 34 s
